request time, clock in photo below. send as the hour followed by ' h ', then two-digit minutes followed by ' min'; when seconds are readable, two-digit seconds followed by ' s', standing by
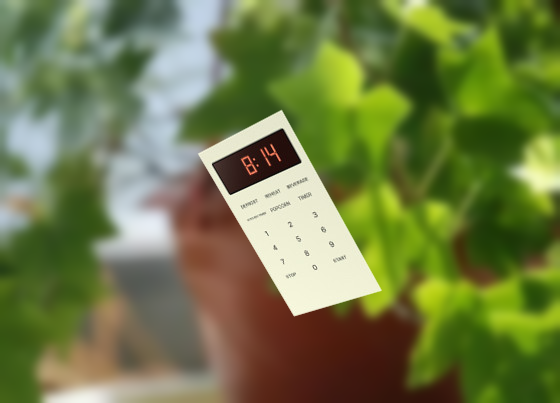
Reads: 8 h 14 min
